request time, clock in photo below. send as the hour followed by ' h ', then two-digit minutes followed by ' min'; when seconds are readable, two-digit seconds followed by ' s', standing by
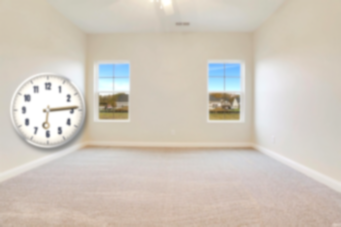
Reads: 6 h 14 min
